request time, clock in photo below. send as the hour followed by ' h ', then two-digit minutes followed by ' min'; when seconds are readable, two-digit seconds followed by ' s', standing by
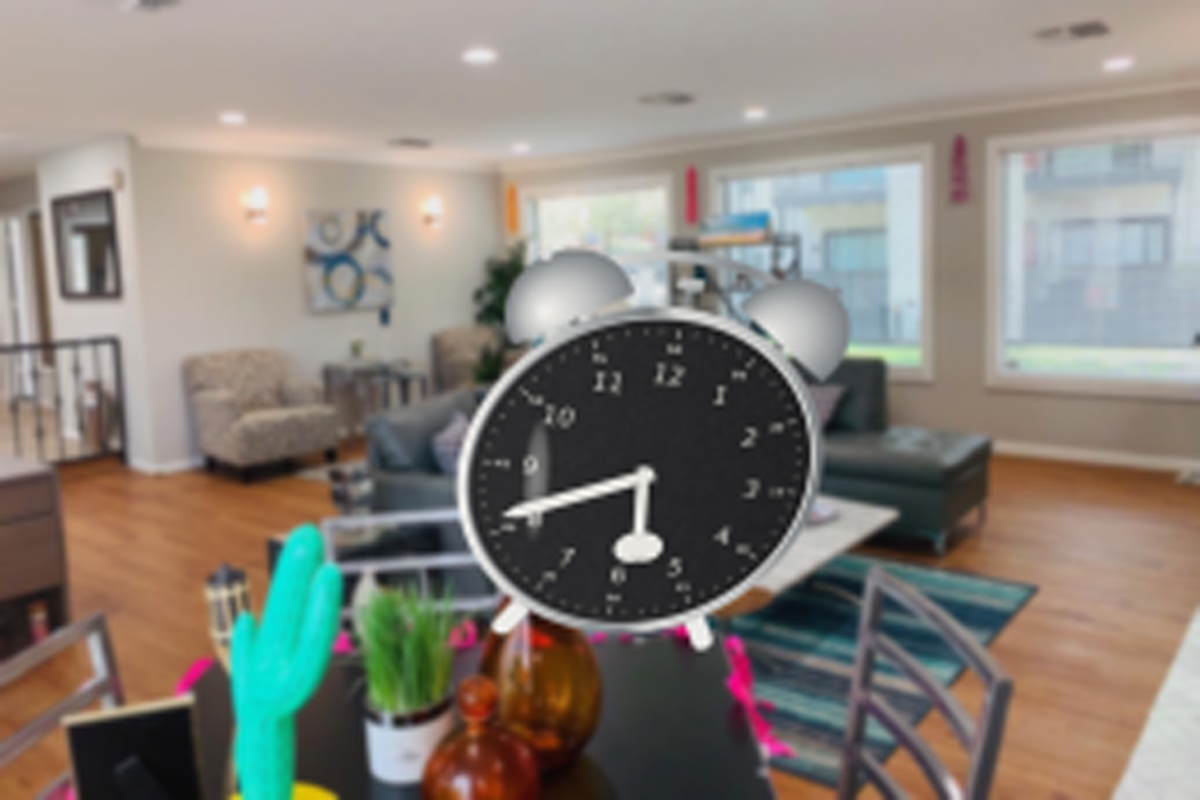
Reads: 5 h 41 min
